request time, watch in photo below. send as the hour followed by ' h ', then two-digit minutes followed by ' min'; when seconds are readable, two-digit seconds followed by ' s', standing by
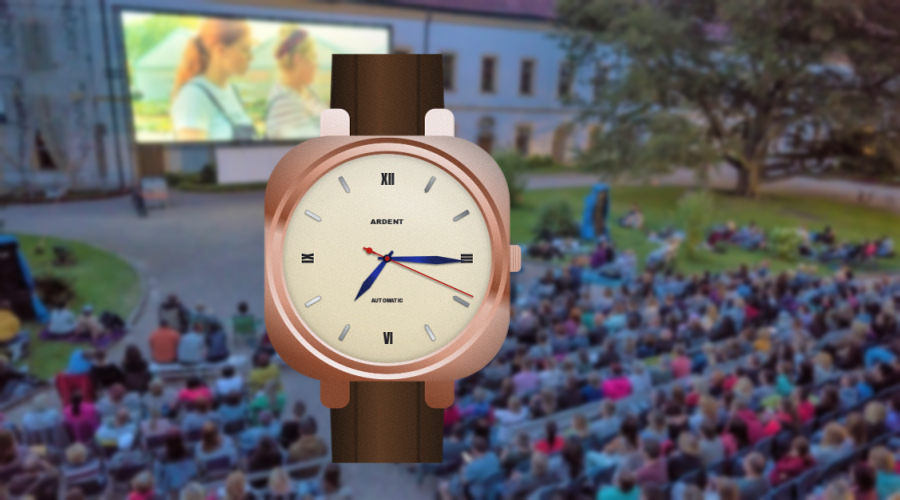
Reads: 7 h 15 min 19 s
